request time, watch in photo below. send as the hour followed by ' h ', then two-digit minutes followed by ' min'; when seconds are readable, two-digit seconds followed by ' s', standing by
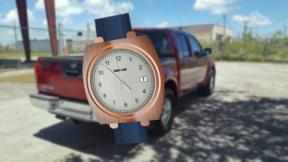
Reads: 4 h 53 min
